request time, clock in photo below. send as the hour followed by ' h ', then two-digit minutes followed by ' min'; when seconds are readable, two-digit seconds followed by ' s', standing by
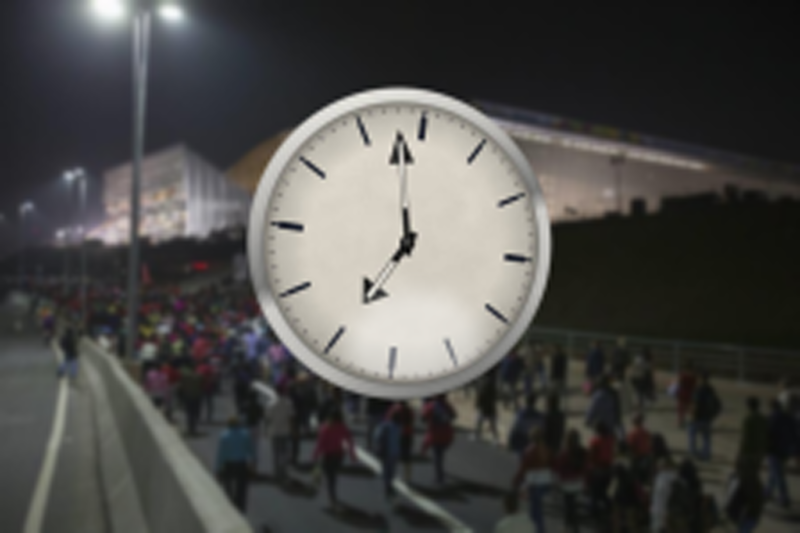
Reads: 6 h 58 min
